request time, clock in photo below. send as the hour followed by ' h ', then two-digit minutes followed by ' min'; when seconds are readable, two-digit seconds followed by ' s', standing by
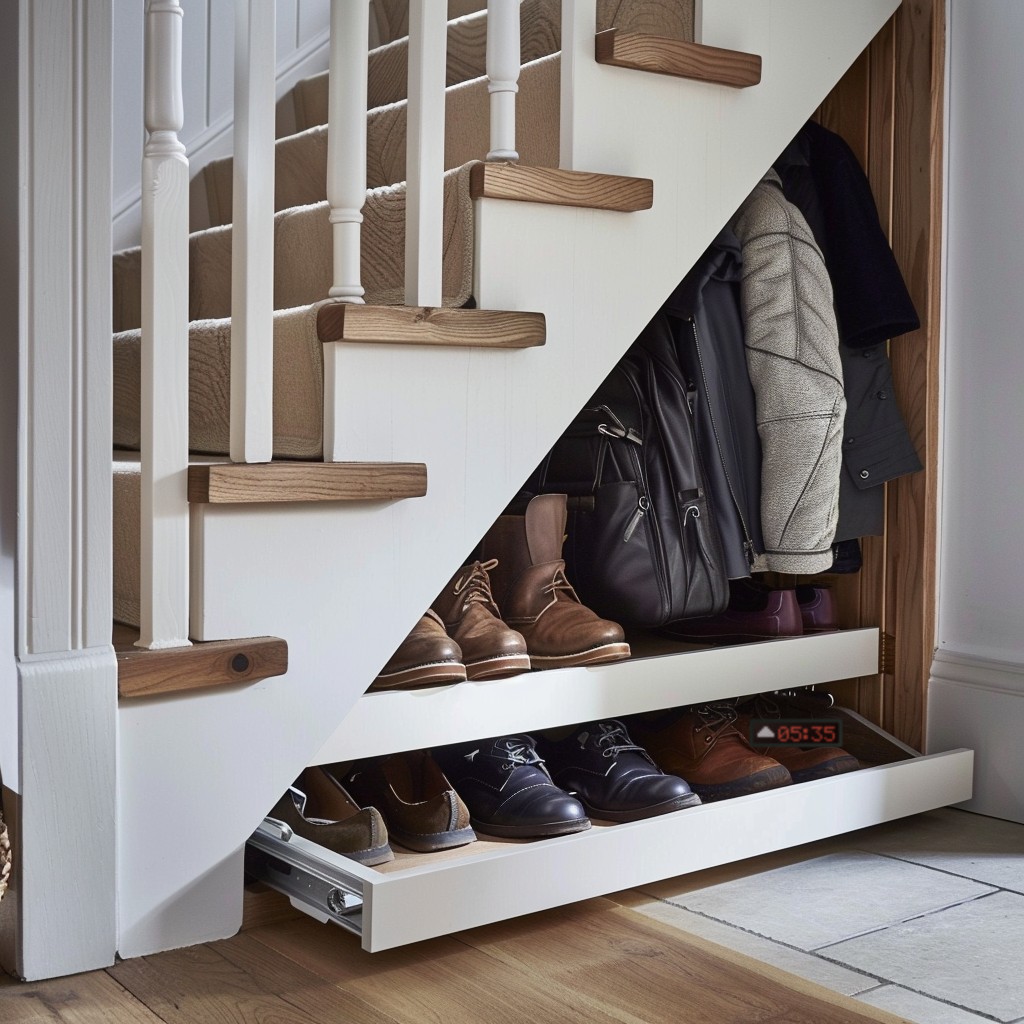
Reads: 5 h 35 min
